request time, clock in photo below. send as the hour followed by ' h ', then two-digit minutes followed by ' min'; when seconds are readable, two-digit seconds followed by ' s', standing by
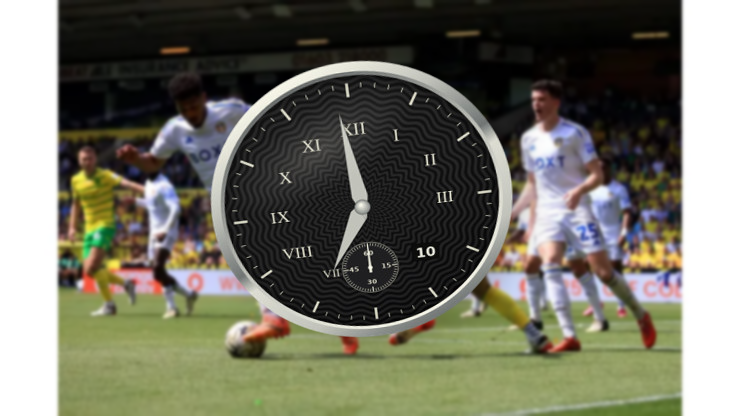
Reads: 6 h 59 min
